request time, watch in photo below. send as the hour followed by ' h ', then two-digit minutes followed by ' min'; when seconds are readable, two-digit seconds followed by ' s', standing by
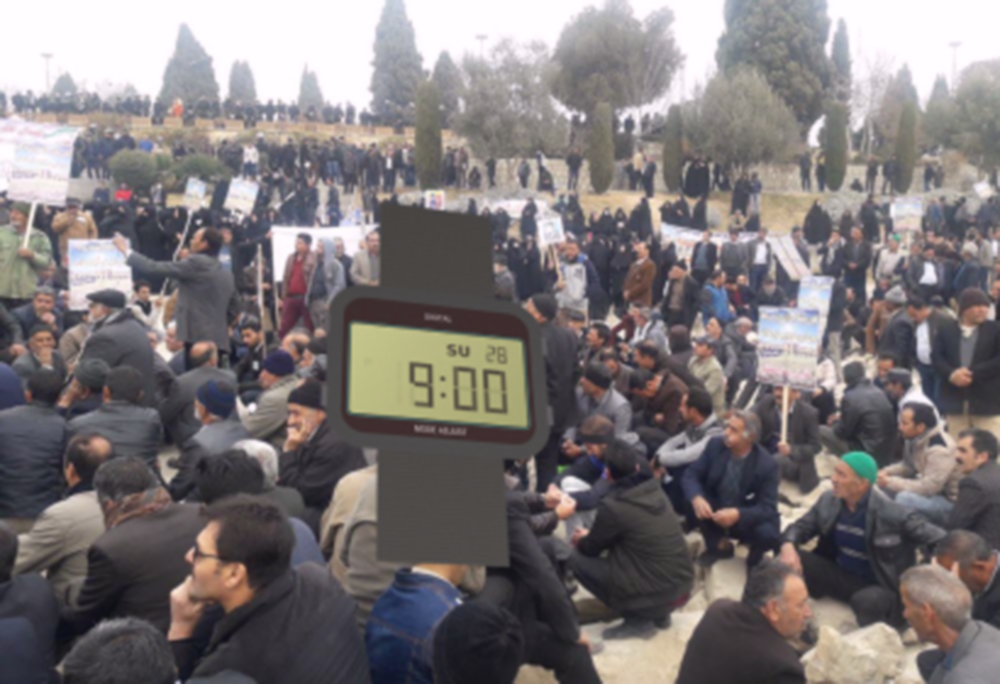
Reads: 9 h 00 min
